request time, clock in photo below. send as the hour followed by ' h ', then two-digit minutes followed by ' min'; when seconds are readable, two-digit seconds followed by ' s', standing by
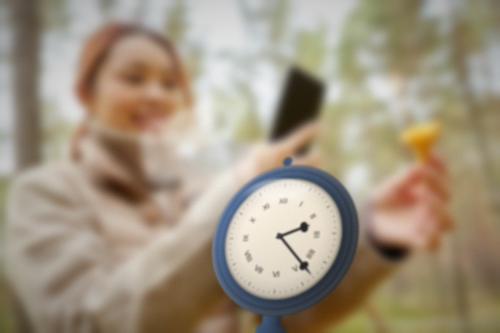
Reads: 2 h 23 min
